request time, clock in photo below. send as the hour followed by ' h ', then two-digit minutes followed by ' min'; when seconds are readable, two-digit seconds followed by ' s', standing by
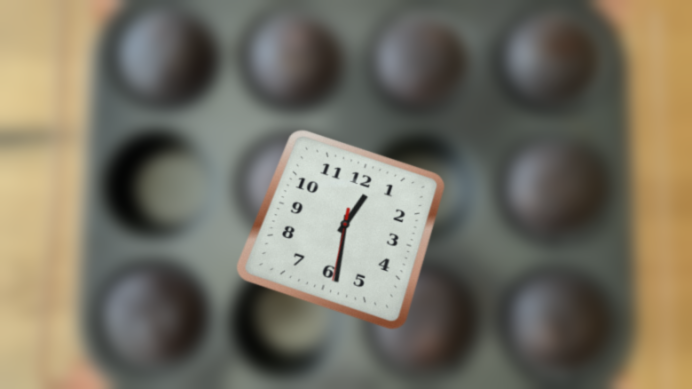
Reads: 12 h 28 min 29 s
